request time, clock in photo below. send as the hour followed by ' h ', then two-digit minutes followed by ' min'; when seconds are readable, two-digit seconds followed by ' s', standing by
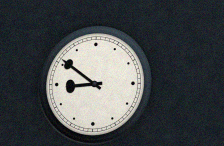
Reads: 8 h 51 min
